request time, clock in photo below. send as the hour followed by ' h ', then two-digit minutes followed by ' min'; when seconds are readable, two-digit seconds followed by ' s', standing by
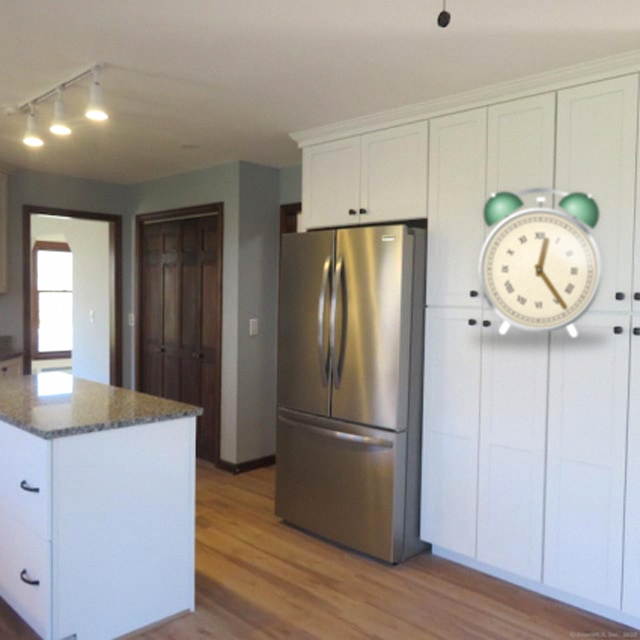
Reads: 12 h 24 min
